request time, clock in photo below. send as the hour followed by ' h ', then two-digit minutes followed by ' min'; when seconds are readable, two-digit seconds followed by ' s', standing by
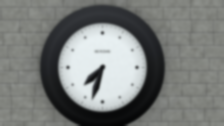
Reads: 7 h 33 min
